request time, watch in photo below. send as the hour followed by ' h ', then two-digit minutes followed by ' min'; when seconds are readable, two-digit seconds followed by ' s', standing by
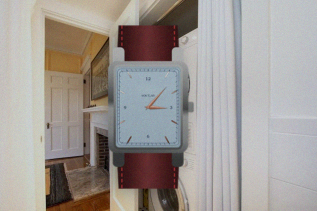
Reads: 3 h 07 min
